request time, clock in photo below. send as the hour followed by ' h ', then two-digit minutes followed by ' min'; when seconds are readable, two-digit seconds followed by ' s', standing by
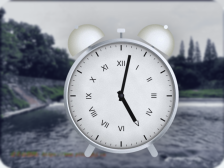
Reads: 5 h 02 min
